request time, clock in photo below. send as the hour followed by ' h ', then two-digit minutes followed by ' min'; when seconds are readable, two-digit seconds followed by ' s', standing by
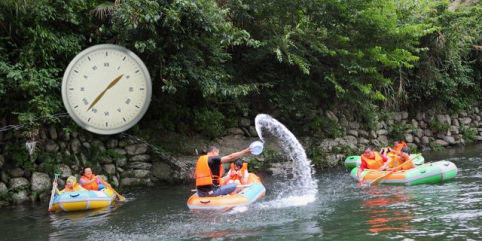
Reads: 1 h 37 min
